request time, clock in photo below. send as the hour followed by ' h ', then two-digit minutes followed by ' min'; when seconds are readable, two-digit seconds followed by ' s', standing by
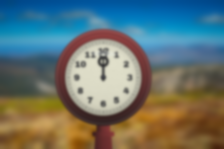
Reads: 12 h 00 min
